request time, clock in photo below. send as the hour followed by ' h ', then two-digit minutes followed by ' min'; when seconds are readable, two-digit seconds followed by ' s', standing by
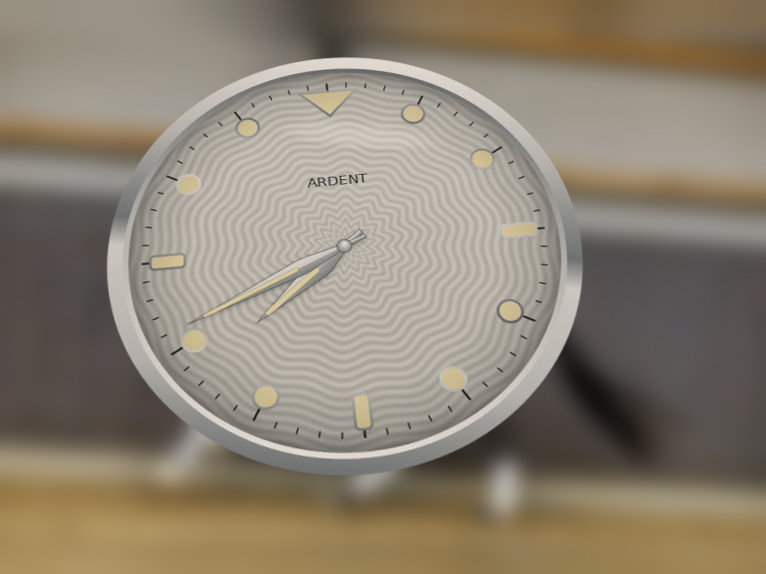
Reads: 7 h 41 min
